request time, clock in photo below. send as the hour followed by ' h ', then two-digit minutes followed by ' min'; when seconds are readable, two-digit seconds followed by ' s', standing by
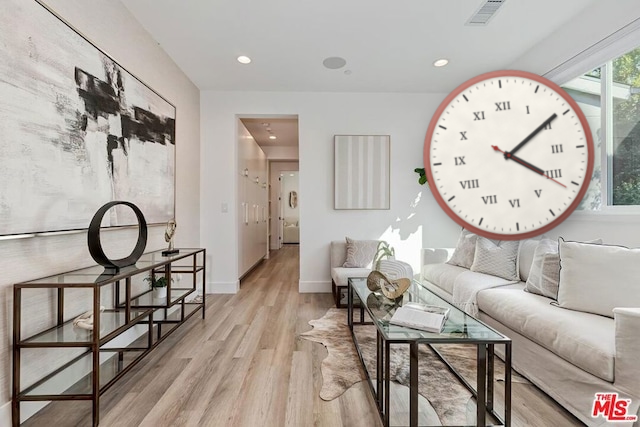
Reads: 4 h 09 min 21 s
